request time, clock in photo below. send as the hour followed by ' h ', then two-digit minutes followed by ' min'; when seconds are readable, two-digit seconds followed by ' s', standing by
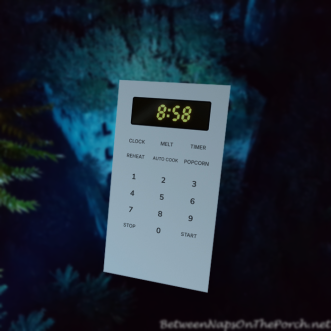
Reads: 8 h 58 min
